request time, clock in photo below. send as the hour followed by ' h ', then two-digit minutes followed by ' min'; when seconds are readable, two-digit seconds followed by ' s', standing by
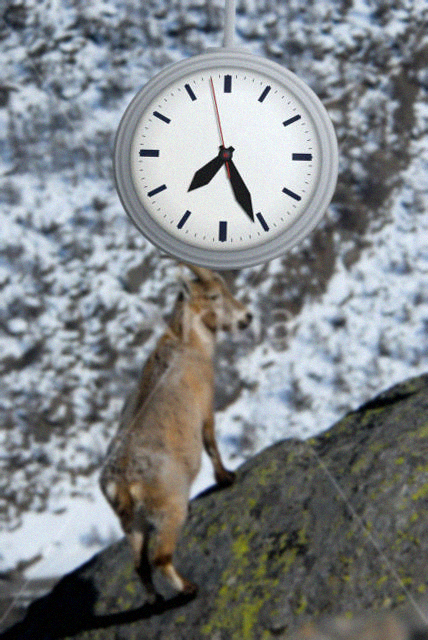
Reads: 7 h 25 min 58 s
